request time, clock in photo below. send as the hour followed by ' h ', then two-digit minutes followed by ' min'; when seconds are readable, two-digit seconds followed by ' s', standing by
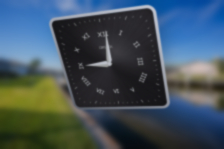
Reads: 9 h 01 min
